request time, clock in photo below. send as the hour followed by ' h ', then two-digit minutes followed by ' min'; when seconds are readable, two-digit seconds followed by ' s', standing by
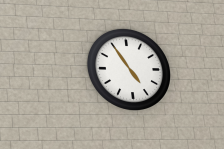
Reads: 4 h 55 min
